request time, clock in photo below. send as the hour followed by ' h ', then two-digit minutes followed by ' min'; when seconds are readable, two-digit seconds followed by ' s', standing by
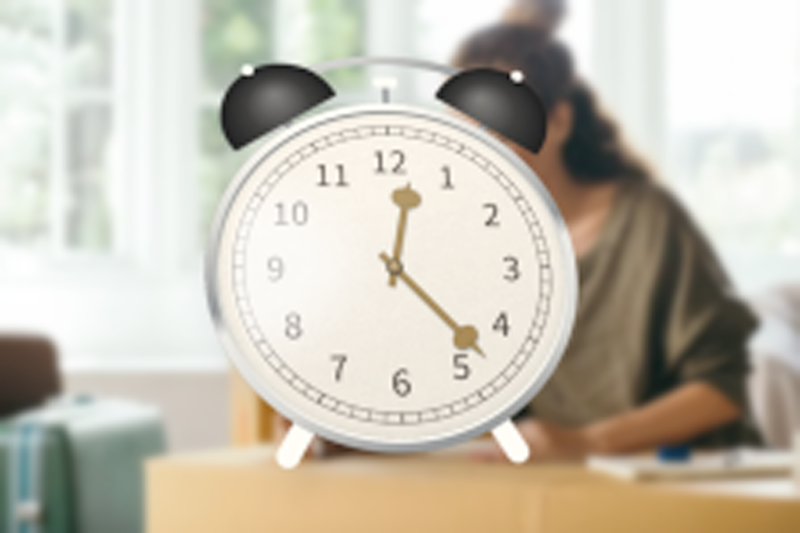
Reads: 12 h 23 min
